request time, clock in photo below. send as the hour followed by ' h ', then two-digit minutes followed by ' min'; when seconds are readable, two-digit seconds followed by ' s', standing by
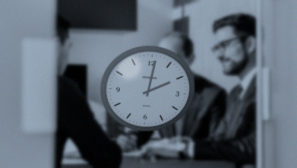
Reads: 2 h 01 min
